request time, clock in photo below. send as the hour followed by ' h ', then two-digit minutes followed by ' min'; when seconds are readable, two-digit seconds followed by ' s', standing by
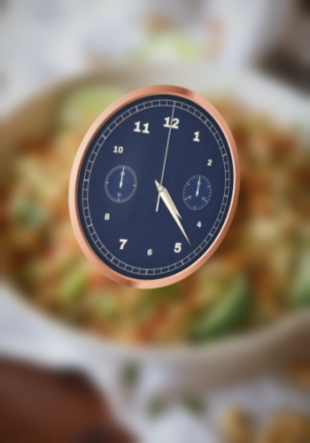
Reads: 4 h 23 min
